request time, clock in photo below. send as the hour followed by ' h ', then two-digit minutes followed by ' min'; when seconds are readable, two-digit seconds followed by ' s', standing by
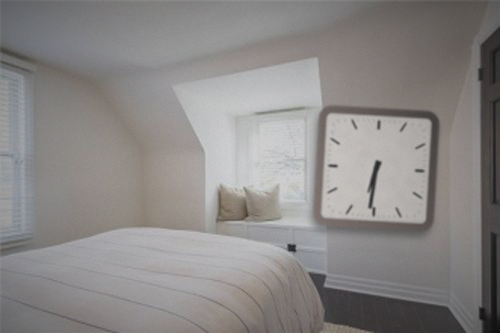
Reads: 6 h 31 min
